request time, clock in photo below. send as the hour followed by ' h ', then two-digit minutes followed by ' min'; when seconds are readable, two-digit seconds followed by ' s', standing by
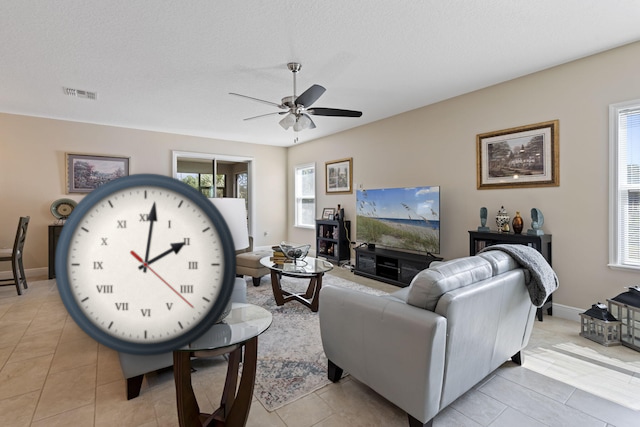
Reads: 2 h 01 min 22 s
